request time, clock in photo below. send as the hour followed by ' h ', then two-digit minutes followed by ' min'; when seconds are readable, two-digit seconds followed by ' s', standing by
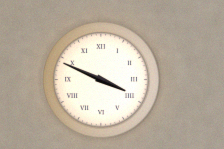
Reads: 3 h 49 min
